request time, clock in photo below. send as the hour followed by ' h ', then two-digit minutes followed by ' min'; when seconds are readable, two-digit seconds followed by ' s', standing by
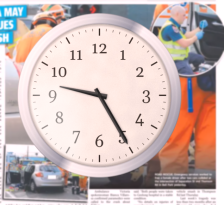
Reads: 9 h 25 min
